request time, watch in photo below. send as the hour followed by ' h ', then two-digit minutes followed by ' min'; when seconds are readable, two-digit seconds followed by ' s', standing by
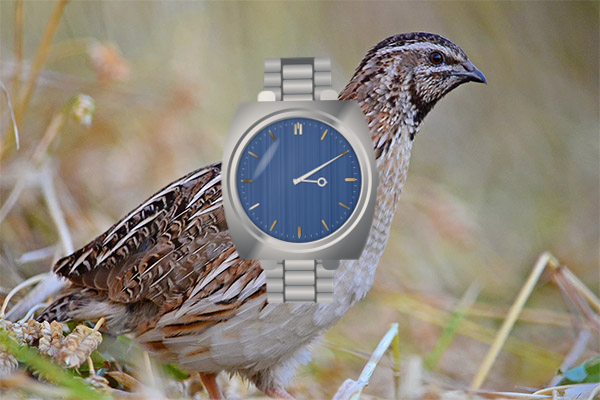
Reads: 3 h 10 min
